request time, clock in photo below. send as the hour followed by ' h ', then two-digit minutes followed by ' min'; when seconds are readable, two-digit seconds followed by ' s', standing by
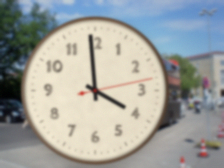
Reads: 3 h 59 min 13 s
